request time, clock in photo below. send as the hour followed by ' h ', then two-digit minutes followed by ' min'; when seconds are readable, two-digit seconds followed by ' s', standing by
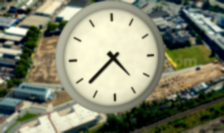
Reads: 4 h 38 min
